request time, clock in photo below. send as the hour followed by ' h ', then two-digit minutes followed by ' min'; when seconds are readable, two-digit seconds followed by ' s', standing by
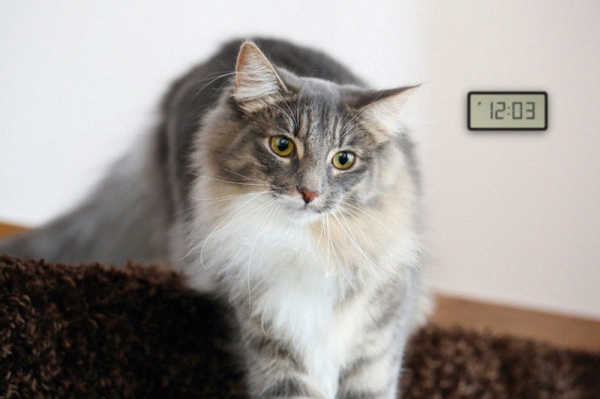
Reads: 12 h 03 min
